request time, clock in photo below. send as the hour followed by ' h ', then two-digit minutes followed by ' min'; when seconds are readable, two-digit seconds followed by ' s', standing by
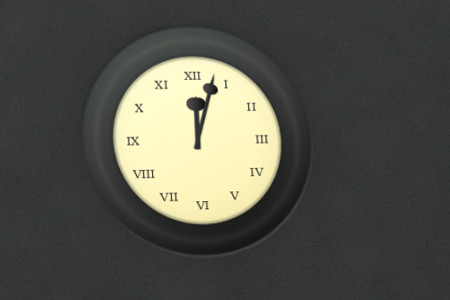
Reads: 12 h 03 min
